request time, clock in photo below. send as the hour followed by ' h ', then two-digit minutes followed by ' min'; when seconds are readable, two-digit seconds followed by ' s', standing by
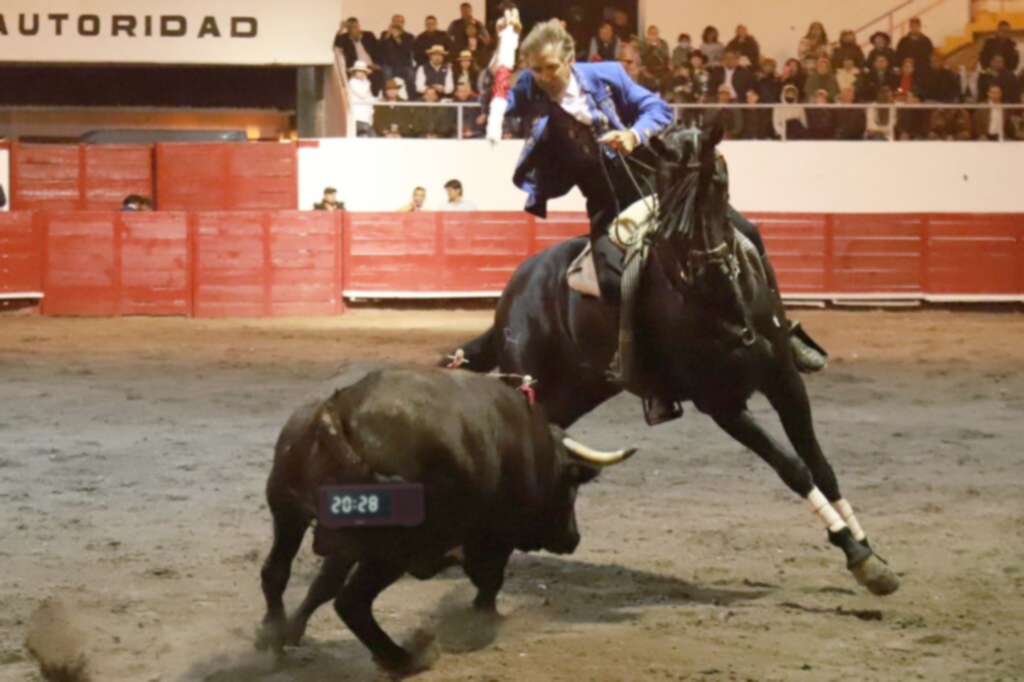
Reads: 20 h 28 min
